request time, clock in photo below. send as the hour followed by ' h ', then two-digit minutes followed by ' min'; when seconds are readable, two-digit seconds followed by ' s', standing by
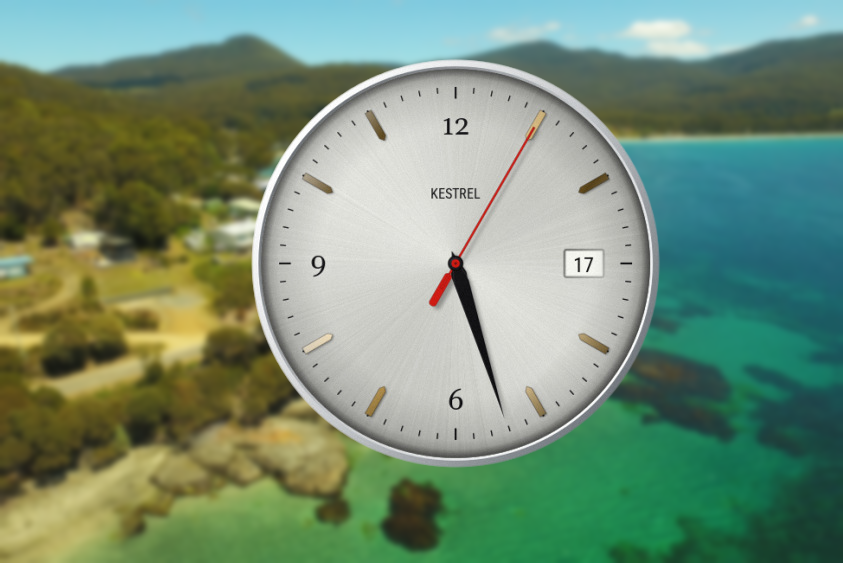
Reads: 5 h 27 min 05 s
